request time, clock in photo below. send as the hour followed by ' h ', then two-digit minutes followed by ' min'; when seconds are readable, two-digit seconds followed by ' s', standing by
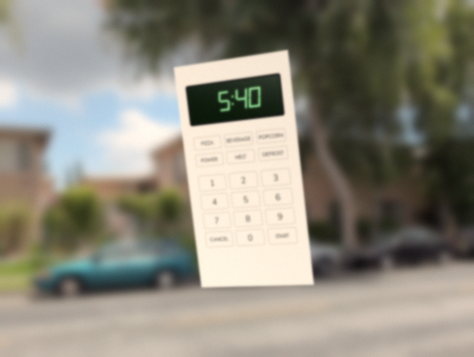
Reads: 5 h 40 min
